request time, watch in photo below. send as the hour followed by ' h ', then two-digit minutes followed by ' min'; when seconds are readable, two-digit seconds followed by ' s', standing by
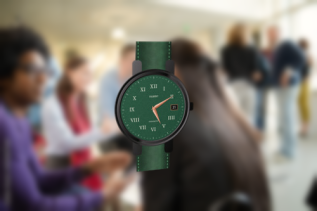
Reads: 5 h 10 min
